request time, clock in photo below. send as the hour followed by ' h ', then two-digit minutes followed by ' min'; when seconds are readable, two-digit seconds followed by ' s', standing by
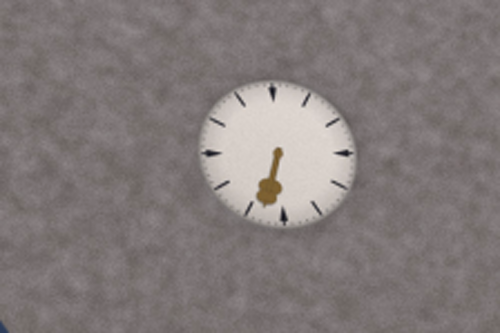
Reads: 6 h 33 min
